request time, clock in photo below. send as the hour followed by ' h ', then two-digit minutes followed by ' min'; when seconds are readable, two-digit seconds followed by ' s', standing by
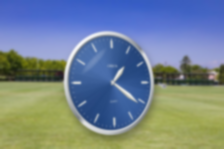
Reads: 1 h 21 min
